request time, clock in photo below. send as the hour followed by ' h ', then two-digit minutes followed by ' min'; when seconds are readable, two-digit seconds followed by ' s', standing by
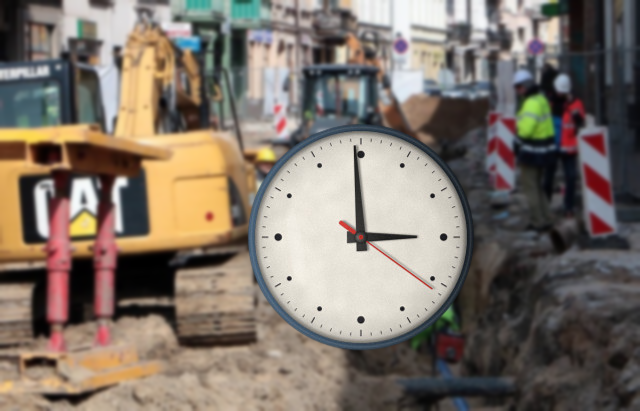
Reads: 2 h 59 min 21 s
